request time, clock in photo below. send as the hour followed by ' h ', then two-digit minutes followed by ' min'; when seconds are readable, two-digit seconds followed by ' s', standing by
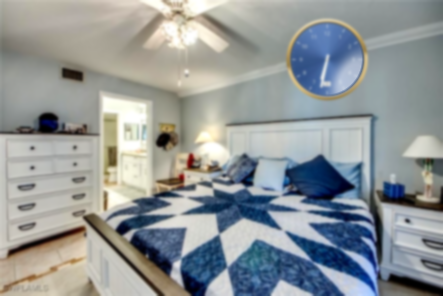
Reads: 6 h 32 min
